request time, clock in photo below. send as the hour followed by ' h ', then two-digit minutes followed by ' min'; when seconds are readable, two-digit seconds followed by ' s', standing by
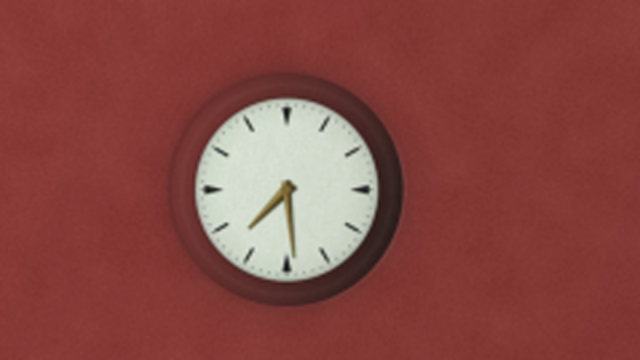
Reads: 7 h 29 min
